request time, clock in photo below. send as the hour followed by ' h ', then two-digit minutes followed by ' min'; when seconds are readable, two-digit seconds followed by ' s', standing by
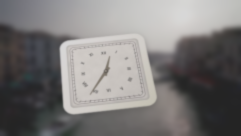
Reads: 12 h 36 min
